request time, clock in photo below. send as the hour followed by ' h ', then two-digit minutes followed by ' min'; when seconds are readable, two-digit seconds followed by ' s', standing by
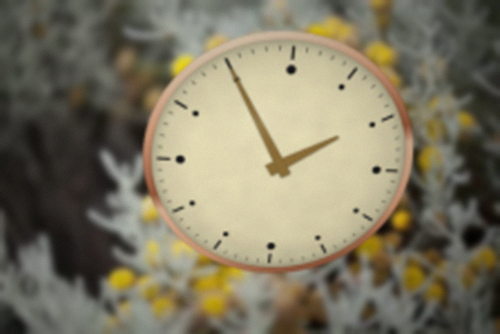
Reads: 1 h 55 min
